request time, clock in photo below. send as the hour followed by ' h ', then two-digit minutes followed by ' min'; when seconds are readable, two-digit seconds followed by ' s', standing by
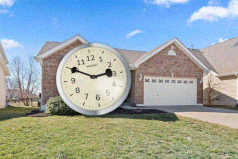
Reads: 2 h 50 min
